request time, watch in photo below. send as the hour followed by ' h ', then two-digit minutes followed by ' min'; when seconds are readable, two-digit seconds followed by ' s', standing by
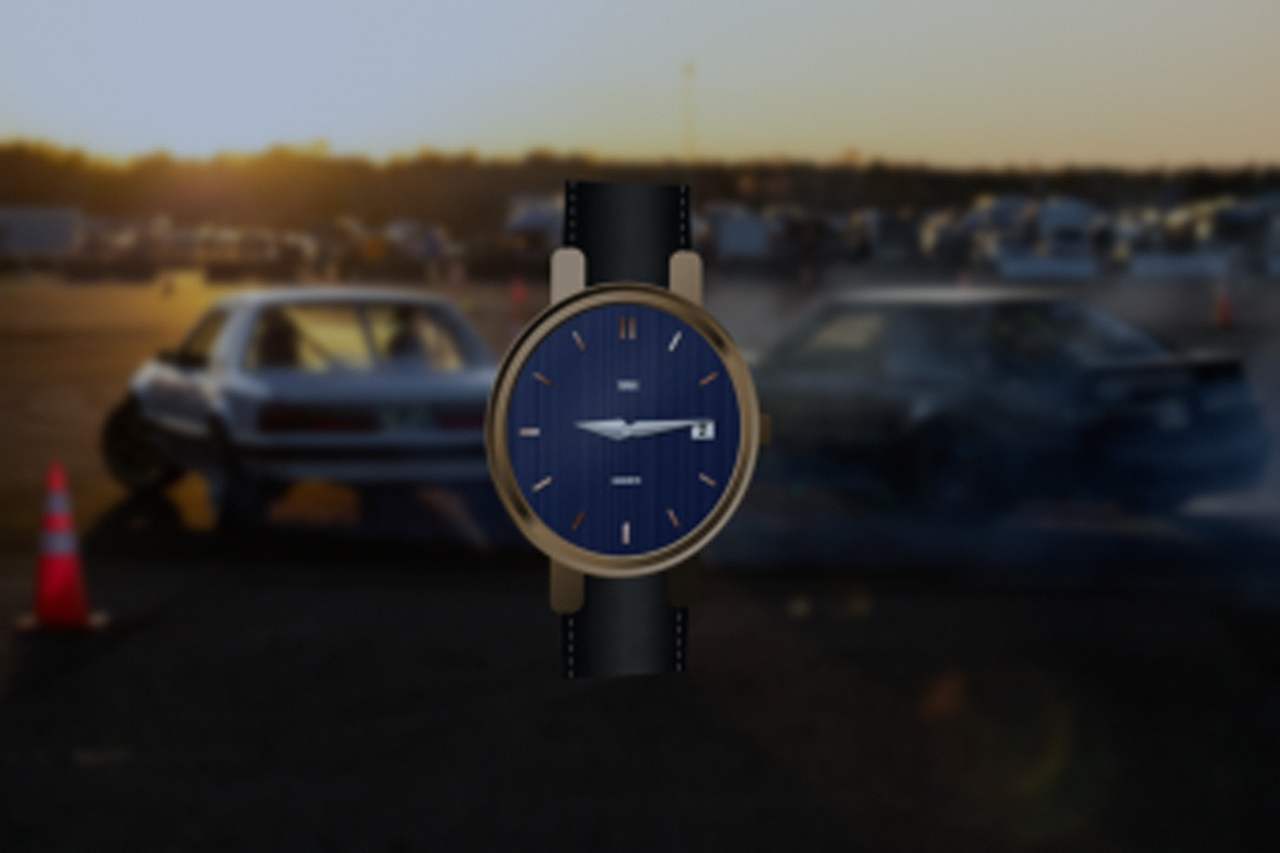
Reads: 9 h 14 min
